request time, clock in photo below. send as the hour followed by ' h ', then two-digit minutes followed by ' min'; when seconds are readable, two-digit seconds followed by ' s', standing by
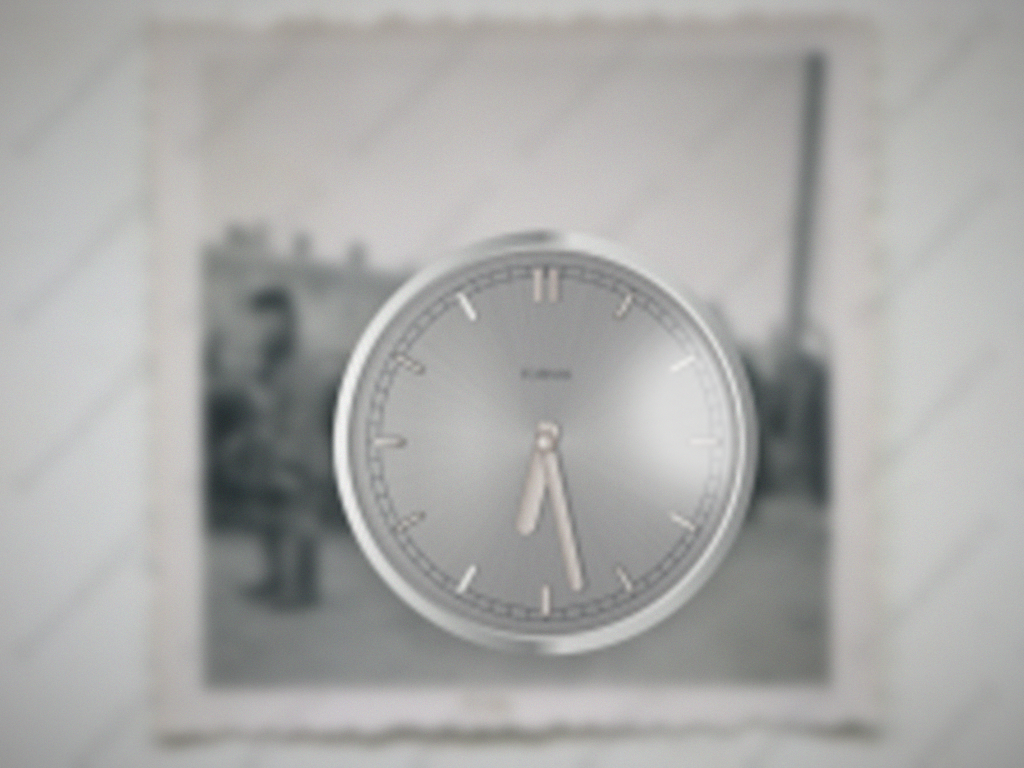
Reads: 6 h 28 min
